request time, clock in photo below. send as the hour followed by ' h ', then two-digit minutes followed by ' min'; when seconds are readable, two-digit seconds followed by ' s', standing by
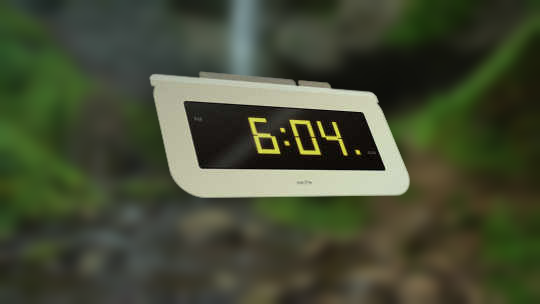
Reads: 6 h 04 min
